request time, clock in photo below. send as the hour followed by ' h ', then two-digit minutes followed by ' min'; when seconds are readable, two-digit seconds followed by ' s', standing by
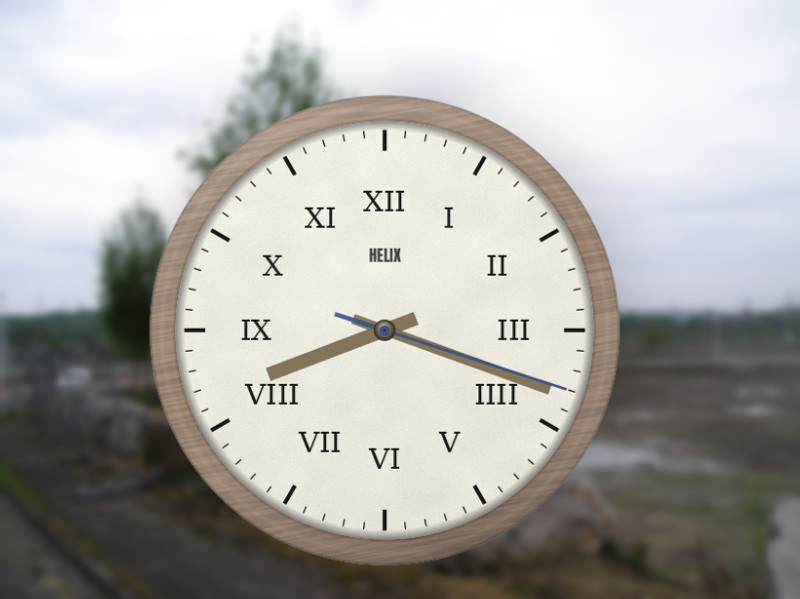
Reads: 8 h 18 min 18 s
